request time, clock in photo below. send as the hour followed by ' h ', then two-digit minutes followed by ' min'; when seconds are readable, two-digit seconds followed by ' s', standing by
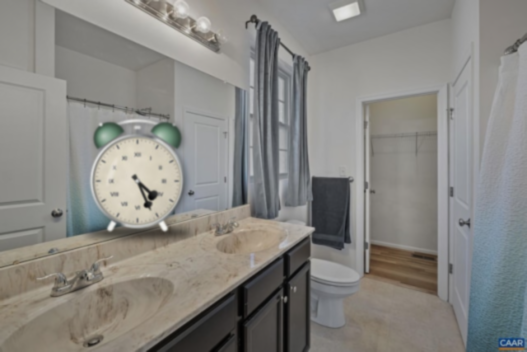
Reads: 4 h 26 min
